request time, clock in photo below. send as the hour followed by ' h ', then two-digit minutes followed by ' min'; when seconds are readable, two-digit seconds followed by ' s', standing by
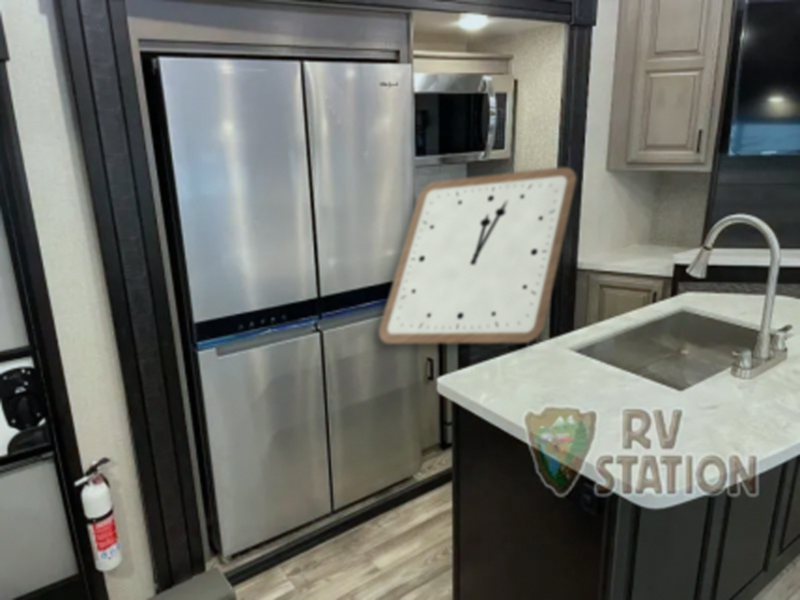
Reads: 12 h 03 min
